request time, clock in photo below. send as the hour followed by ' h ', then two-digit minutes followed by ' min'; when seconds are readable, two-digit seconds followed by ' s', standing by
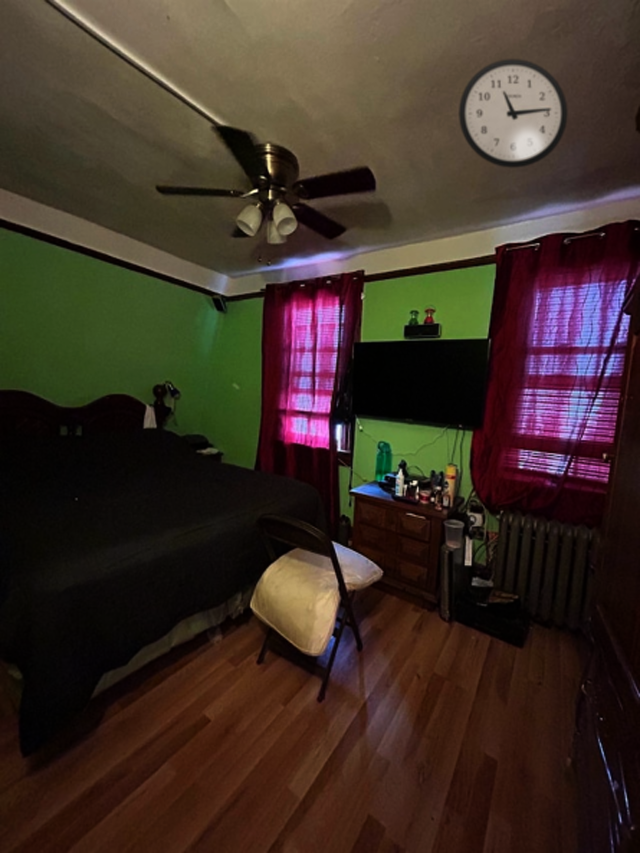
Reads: 11 h 14 min
